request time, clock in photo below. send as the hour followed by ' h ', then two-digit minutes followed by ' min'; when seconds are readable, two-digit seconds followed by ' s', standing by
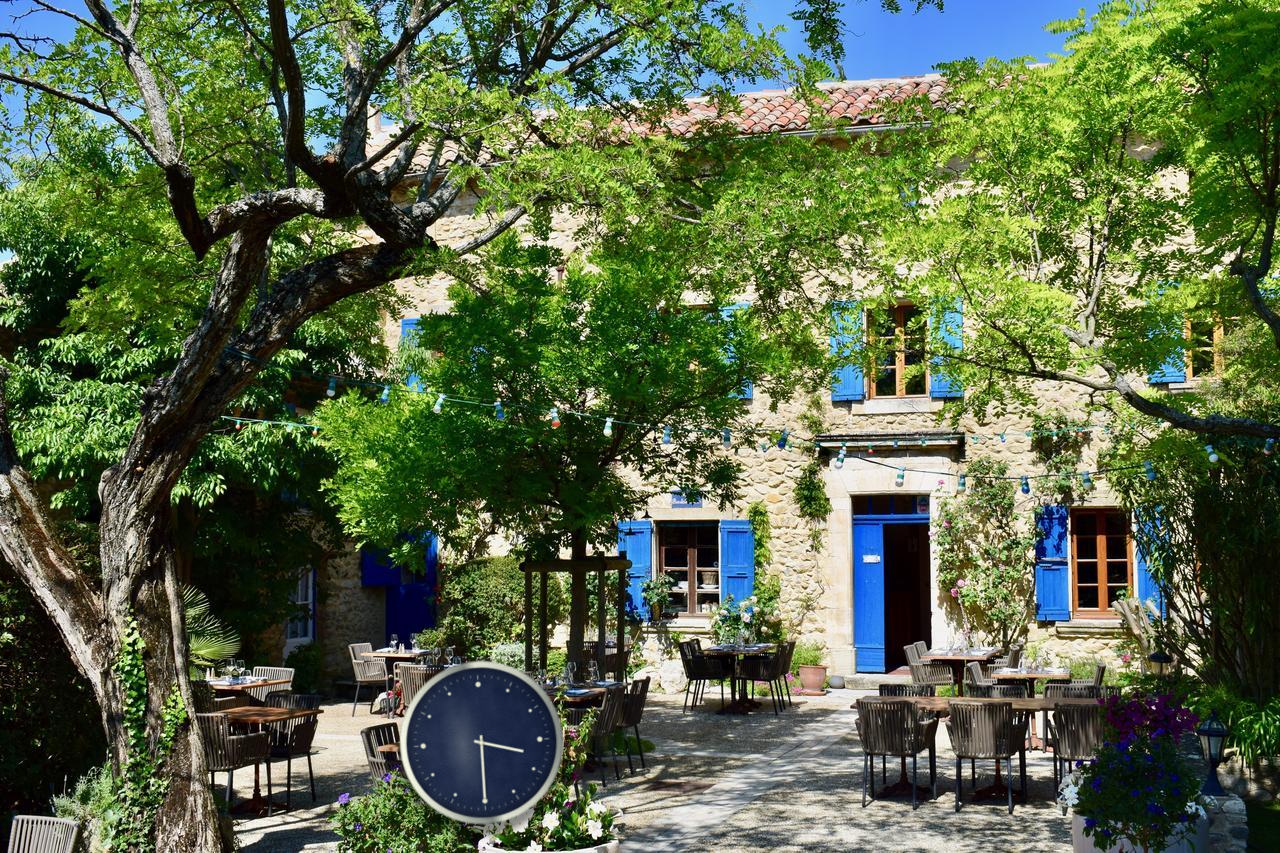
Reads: 3 h 30 min
